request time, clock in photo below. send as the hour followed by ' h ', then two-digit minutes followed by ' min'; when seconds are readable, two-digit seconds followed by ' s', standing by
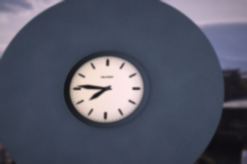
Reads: 7 h 46 min
